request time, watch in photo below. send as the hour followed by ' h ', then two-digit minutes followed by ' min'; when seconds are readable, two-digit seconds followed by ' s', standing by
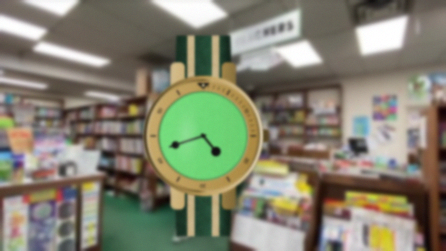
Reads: 4 h 42 min
